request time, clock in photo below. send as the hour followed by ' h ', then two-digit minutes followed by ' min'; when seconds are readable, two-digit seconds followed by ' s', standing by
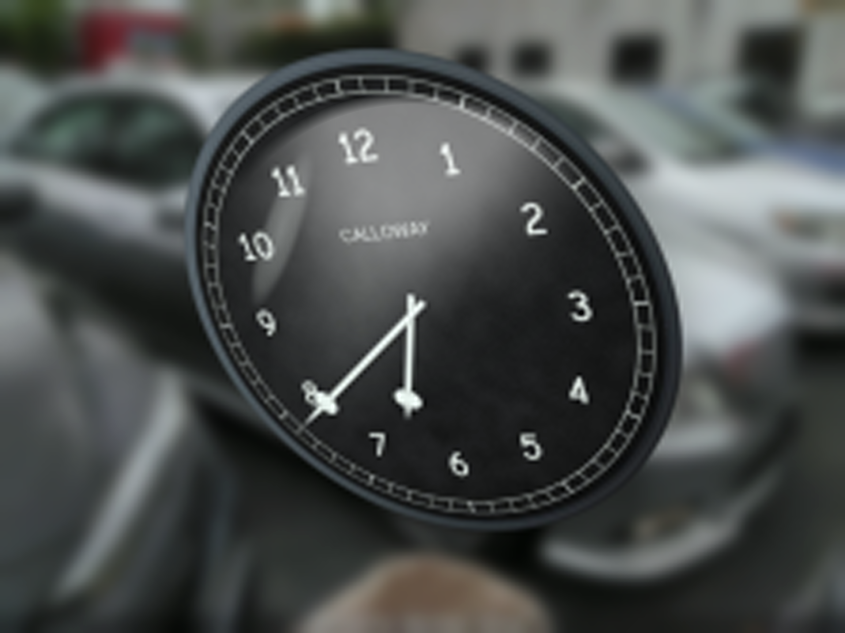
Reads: 6 h 39 min
